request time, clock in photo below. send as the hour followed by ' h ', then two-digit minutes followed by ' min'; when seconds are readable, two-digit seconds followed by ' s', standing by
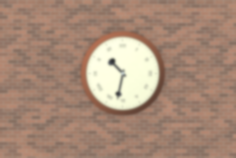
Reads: 10 h 32 min
